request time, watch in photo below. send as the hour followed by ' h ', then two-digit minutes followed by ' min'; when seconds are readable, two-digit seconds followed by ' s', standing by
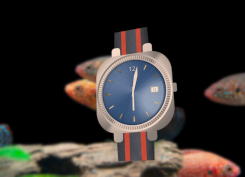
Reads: 6 h 02 min
